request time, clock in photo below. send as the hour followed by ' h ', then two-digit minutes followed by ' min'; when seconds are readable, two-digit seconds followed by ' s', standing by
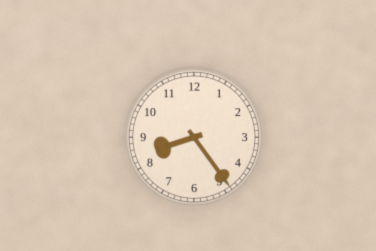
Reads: 8 h 24 min
